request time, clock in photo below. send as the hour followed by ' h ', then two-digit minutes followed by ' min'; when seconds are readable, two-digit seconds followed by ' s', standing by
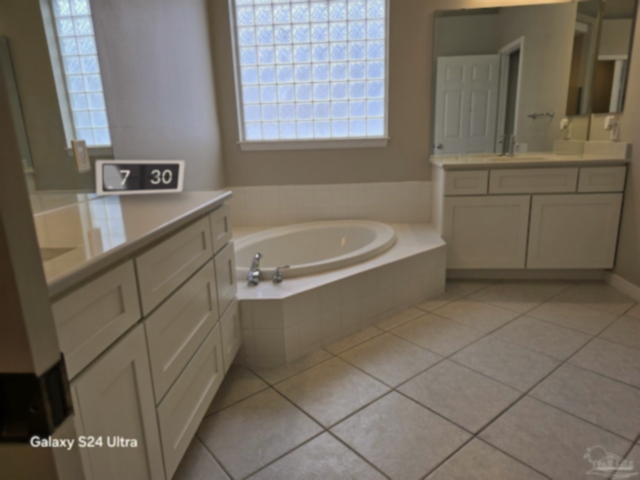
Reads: 7 h 30 min
